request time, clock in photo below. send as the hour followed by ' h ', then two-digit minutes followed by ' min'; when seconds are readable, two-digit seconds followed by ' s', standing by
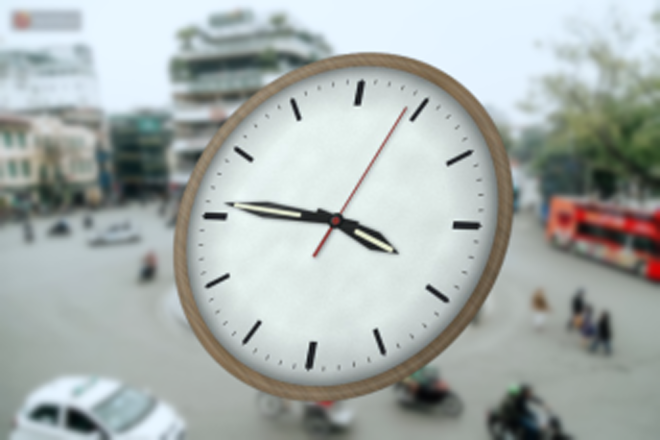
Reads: 3 h 46 min 04 s
